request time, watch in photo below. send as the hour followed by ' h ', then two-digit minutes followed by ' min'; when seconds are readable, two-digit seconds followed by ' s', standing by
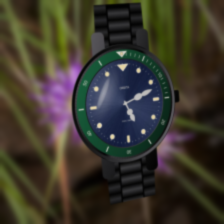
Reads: 5 h 12 min
